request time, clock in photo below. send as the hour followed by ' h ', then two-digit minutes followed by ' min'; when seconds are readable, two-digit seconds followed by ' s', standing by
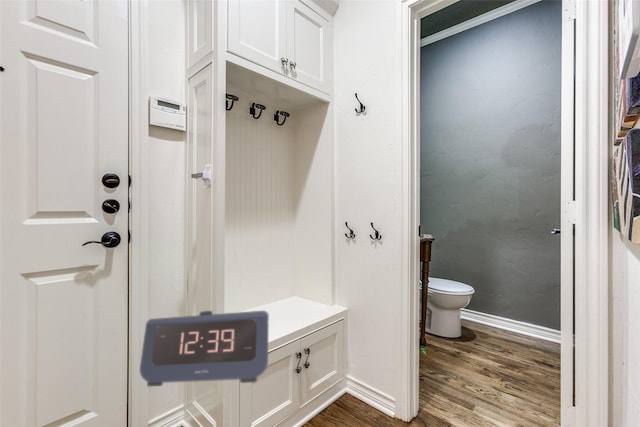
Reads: 12 h 39 min
